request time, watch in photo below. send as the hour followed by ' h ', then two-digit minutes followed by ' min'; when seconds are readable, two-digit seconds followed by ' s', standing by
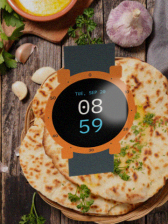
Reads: 8 h 59 min
